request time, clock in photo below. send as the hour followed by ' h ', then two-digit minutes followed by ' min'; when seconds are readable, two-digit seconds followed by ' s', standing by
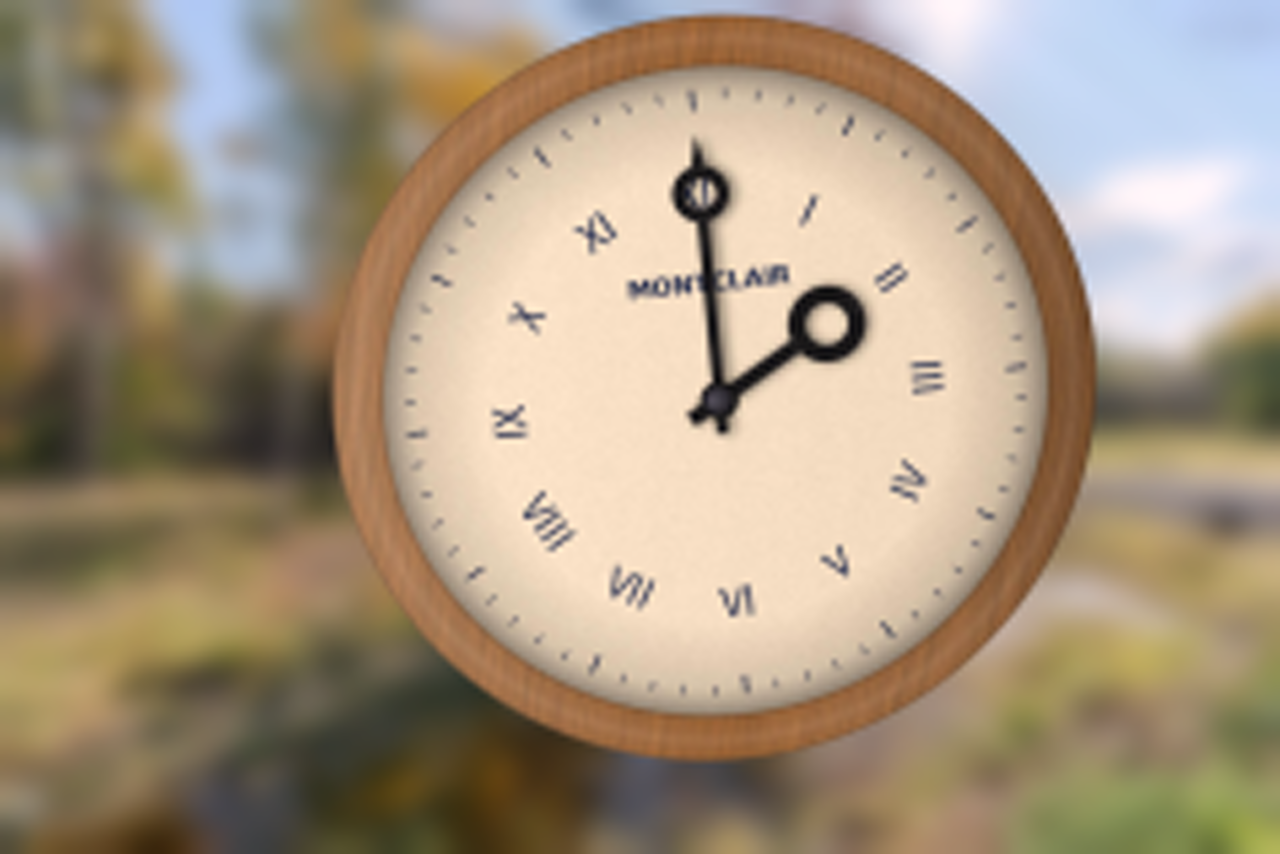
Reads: 2 h 00 min
